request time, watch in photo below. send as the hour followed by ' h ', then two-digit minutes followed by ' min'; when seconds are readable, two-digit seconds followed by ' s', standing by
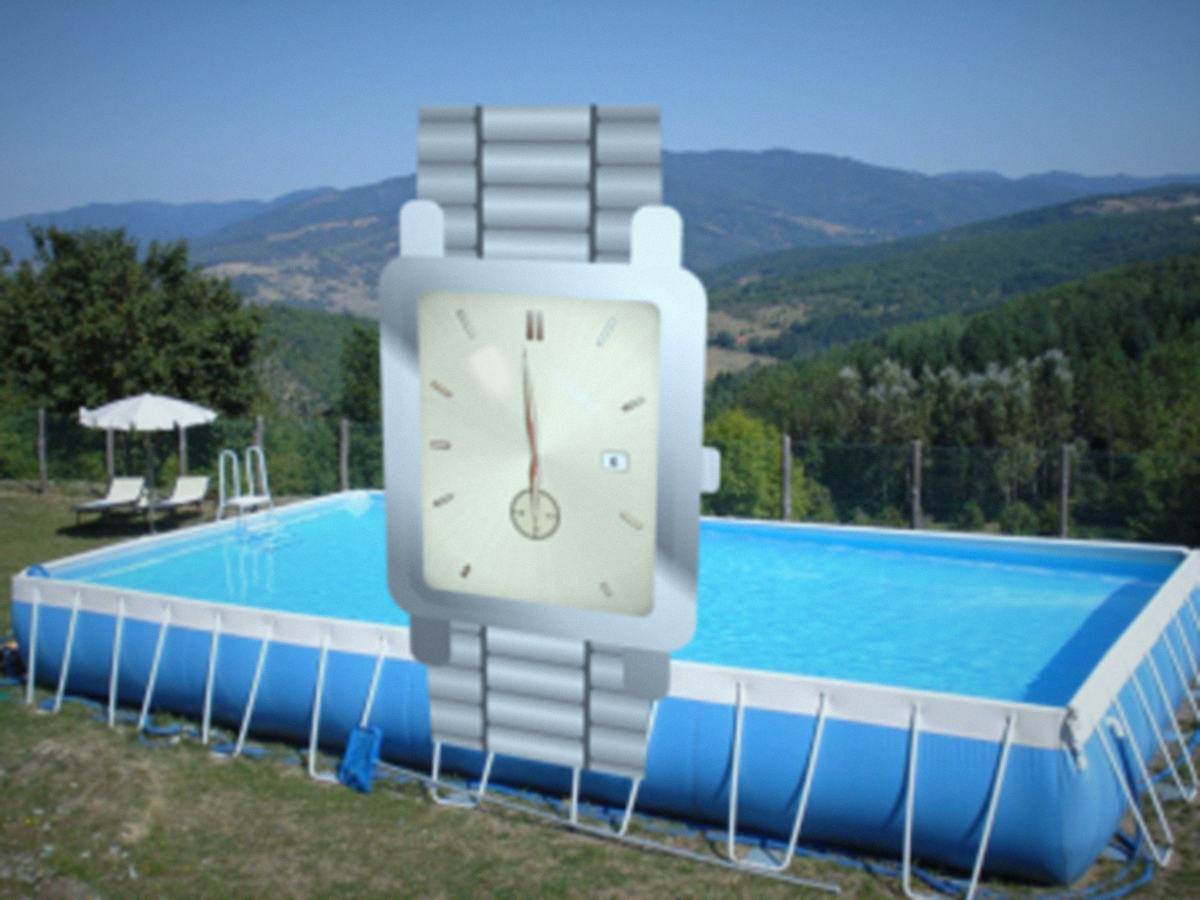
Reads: 5 h 59 min
